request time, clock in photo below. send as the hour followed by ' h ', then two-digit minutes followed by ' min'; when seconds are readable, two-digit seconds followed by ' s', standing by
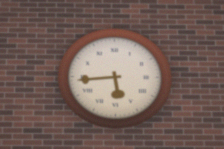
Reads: 5 h 44 min
